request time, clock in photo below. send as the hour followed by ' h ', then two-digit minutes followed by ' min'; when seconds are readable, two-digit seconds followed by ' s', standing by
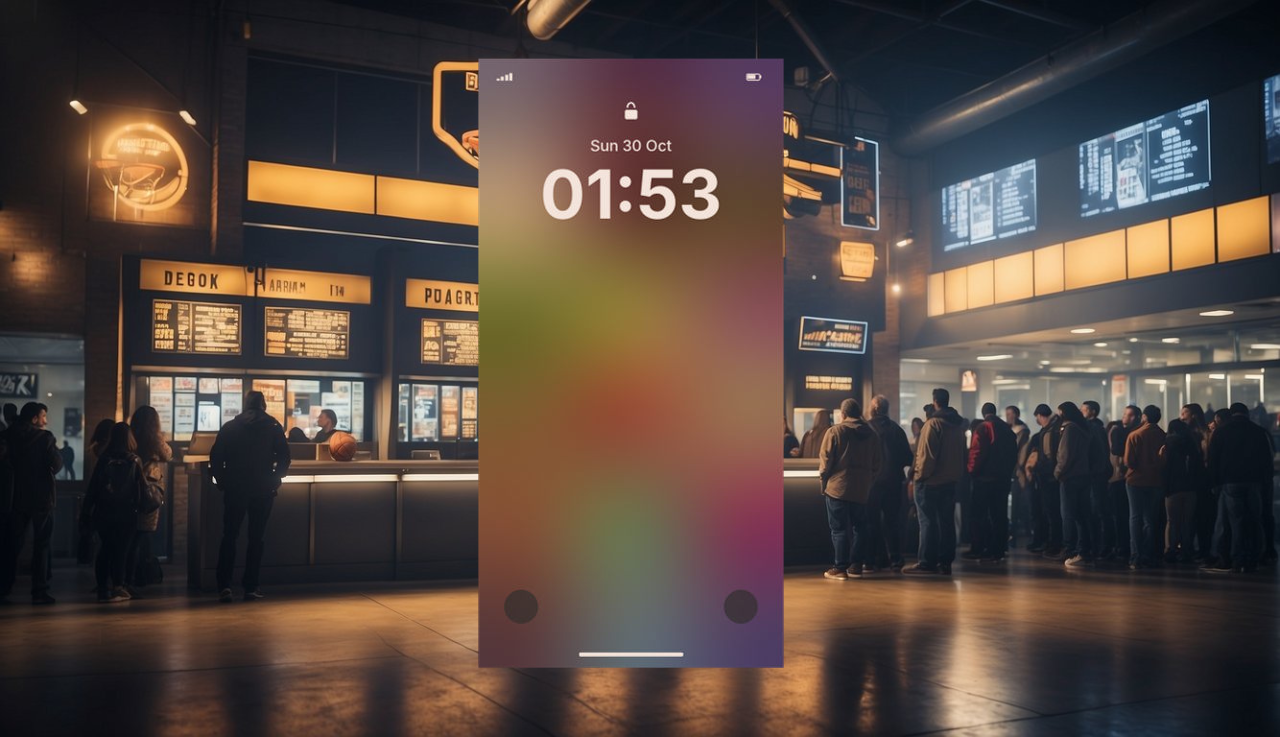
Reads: 1 h 53 min
